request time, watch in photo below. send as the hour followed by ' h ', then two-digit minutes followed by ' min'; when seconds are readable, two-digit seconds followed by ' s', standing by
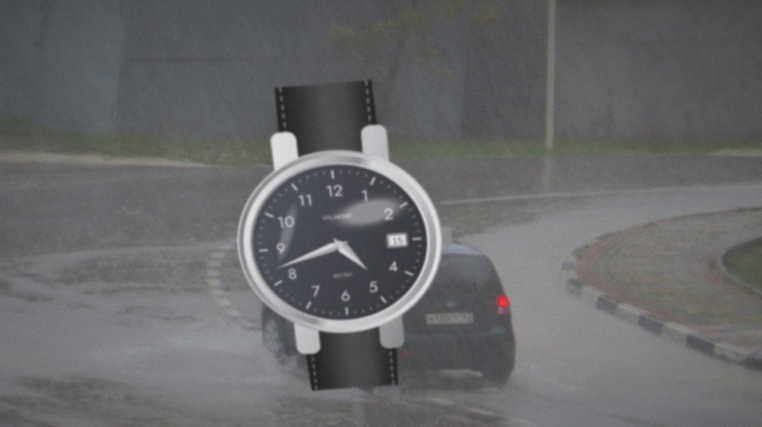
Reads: 4 h 42 min
